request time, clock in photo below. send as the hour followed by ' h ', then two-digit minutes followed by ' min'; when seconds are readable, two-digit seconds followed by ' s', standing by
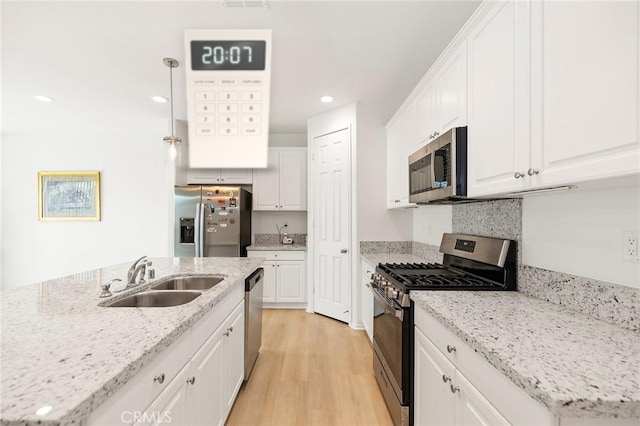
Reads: 20 h 07 min
